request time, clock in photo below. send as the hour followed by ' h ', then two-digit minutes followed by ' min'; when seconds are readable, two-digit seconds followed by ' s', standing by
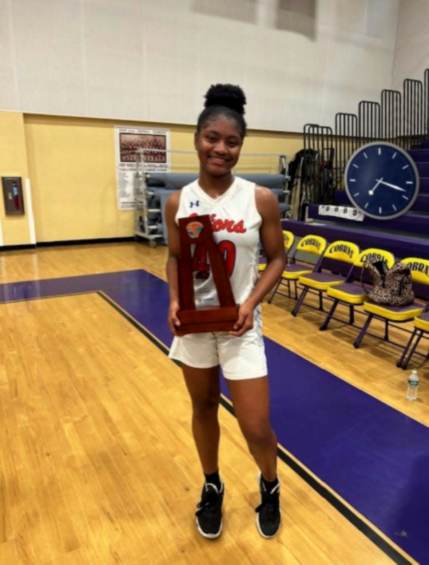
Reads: 7 h 18 min
